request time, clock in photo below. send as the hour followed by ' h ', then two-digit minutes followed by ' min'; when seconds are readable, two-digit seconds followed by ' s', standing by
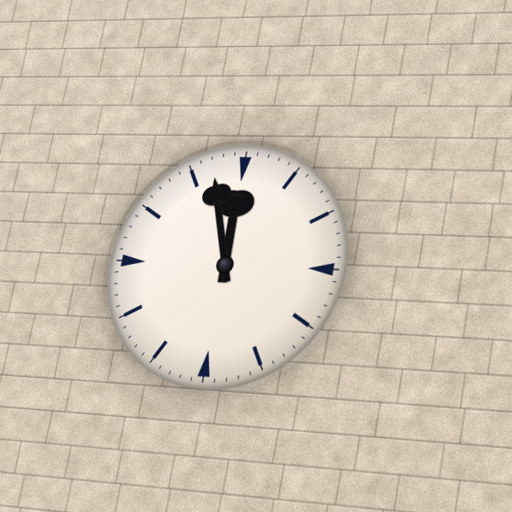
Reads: 11 h 57 min
